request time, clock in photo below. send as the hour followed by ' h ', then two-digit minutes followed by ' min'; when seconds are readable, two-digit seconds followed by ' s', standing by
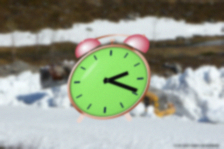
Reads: 2 h 19 min
